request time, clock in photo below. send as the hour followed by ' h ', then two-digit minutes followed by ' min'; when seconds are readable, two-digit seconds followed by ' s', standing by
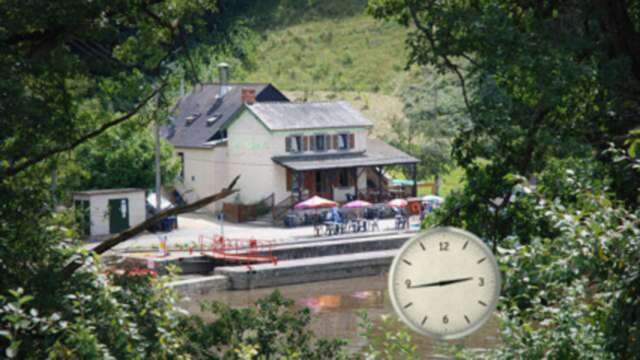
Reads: 2 h 44 min
